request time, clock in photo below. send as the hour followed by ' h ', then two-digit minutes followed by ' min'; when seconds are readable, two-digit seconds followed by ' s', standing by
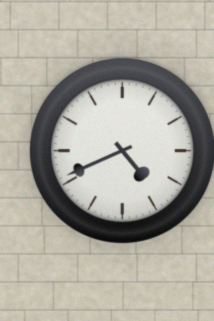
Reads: 4 h 41 min
